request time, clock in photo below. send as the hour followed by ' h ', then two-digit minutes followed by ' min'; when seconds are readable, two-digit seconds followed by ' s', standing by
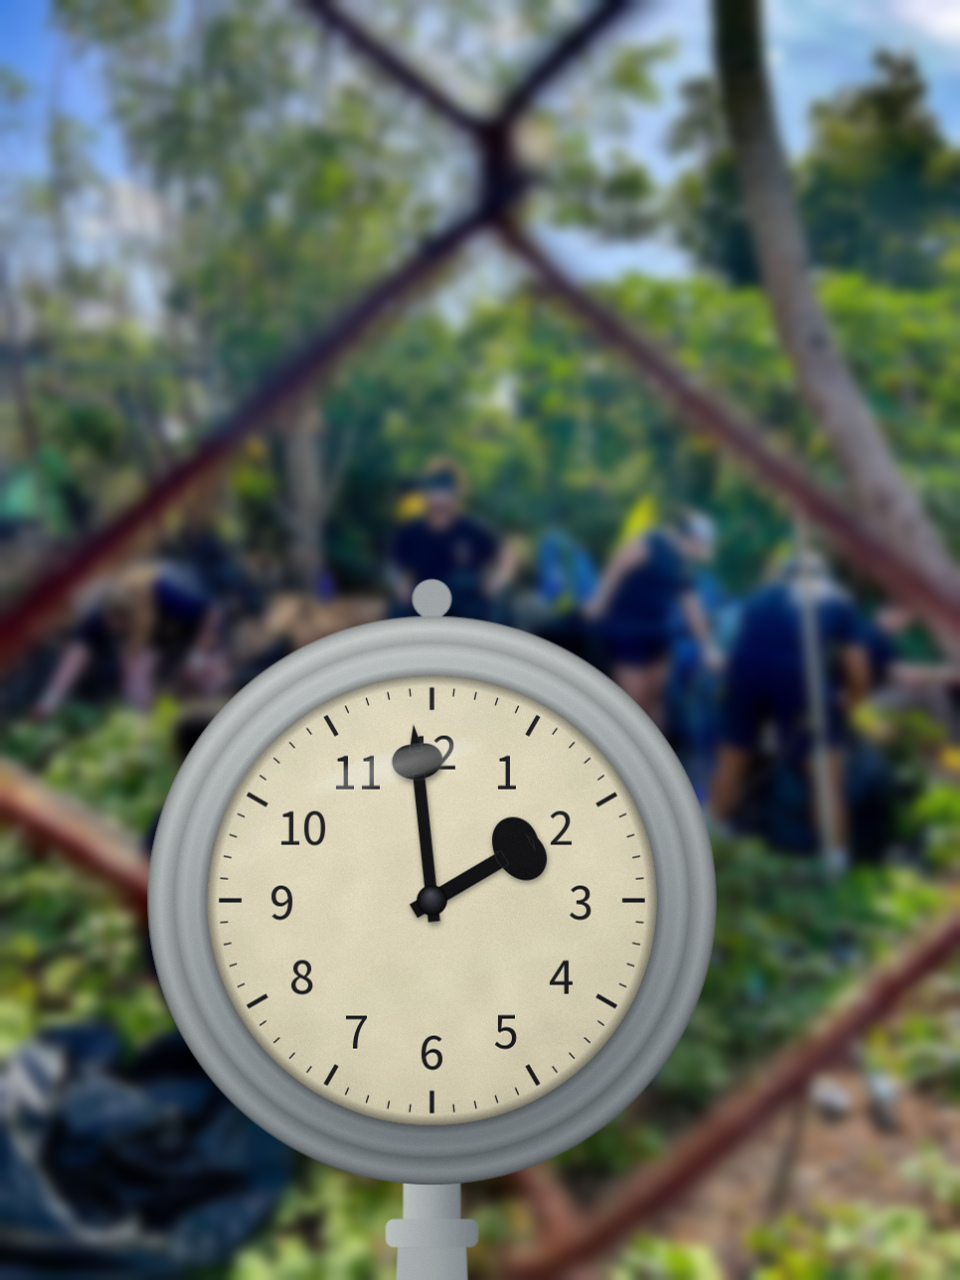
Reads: 1 h 59 min
